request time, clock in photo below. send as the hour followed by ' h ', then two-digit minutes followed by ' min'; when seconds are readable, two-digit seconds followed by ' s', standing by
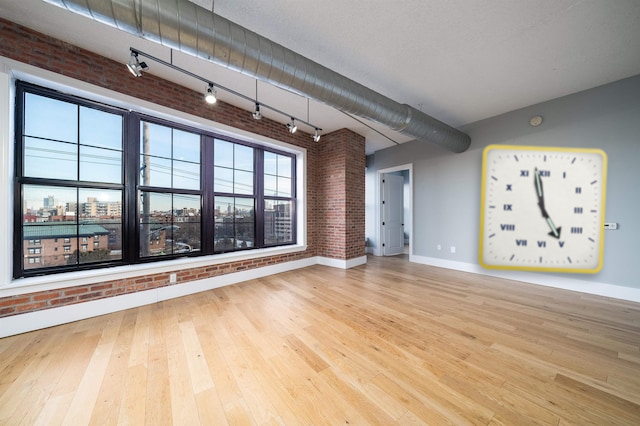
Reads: 4 h 58 min
